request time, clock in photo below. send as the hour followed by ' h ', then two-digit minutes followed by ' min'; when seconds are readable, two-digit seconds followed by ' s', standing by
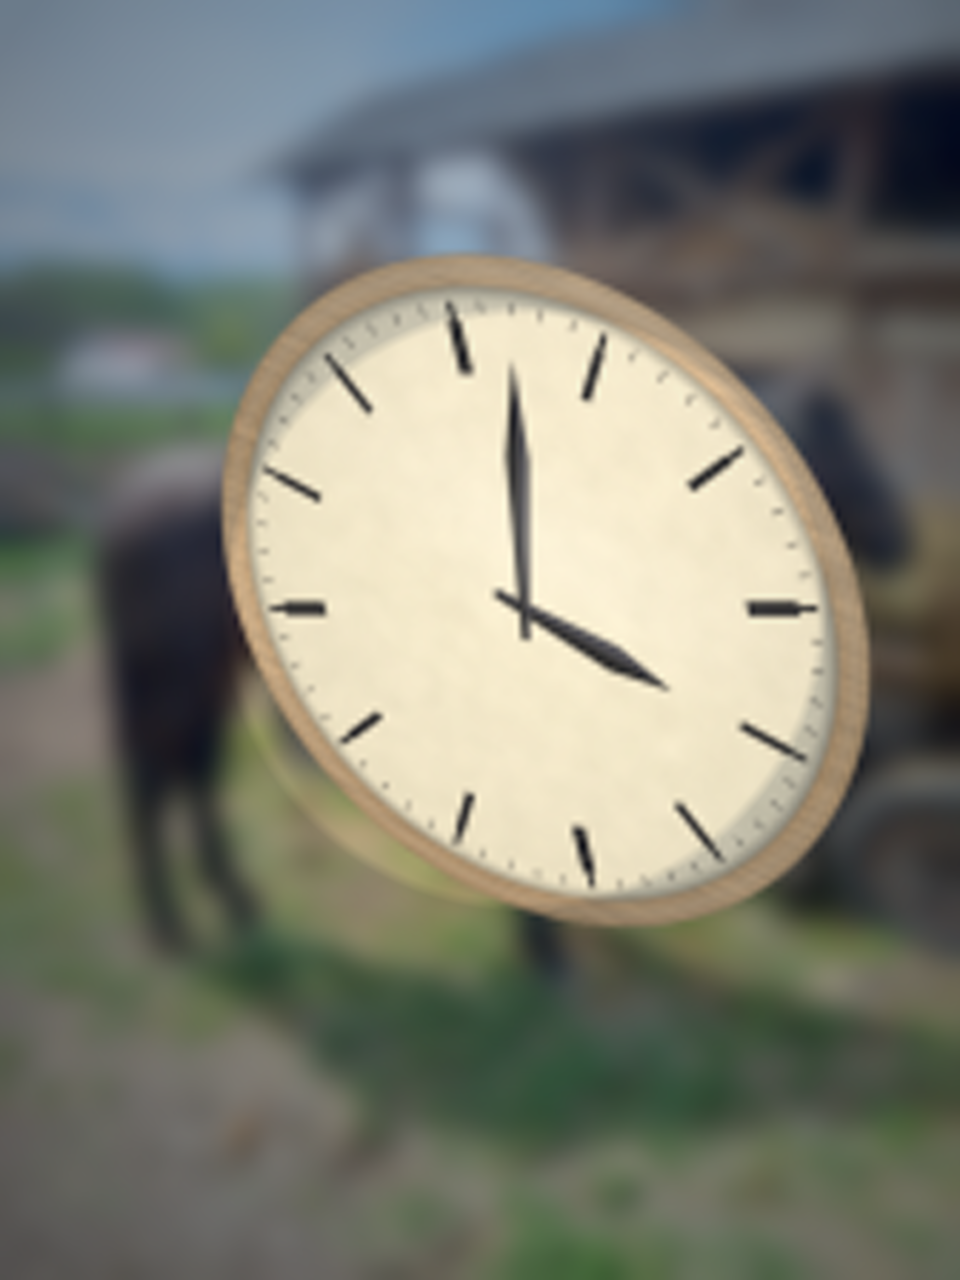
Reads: 4 h 02 min
